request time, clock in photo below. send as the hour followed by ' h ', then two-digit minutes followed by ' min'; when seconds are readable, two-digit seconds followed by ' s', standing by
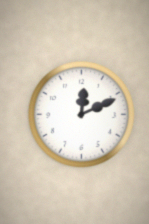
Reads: 12 h 11 min
